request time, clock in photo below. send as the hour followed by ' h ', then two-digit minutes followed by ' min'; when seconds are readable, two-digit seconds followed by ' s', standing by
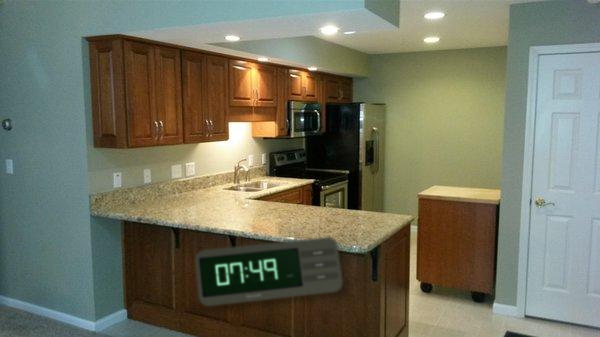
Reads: 7 h 49 min
